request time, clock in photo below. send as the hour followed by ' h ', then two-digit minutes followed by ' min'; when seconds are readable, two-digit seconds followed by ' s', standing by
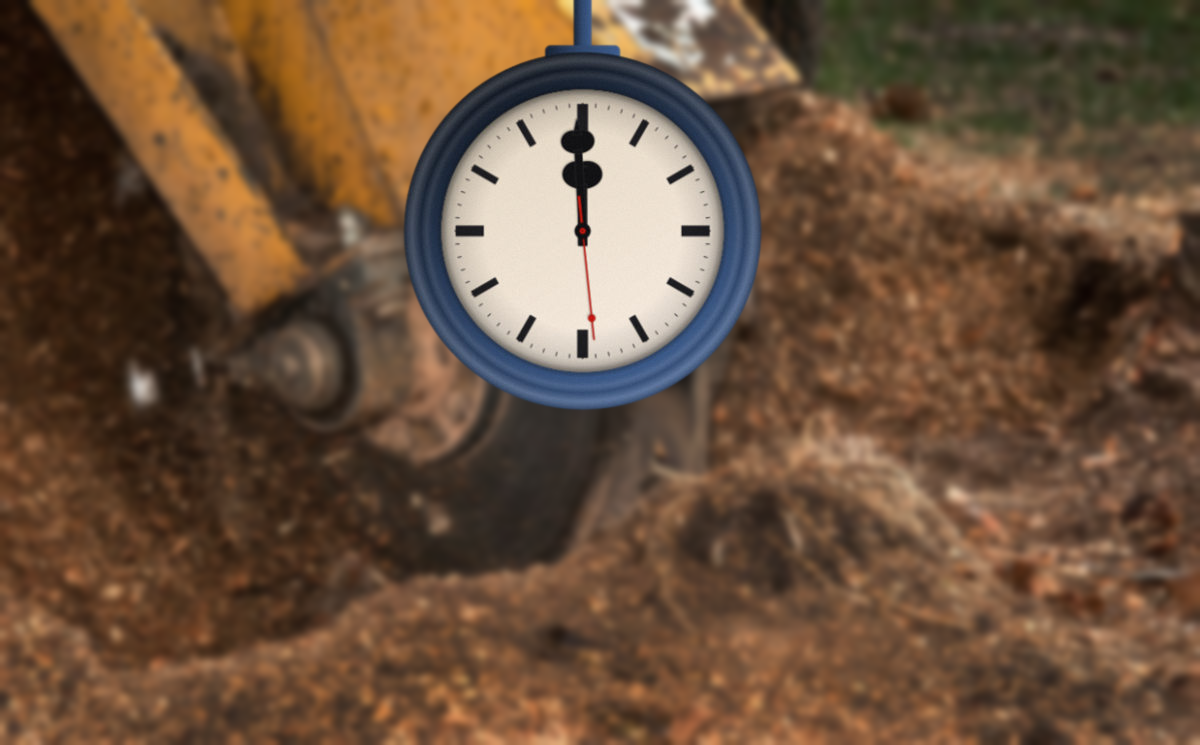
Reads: 11 h 59 min 29 s
